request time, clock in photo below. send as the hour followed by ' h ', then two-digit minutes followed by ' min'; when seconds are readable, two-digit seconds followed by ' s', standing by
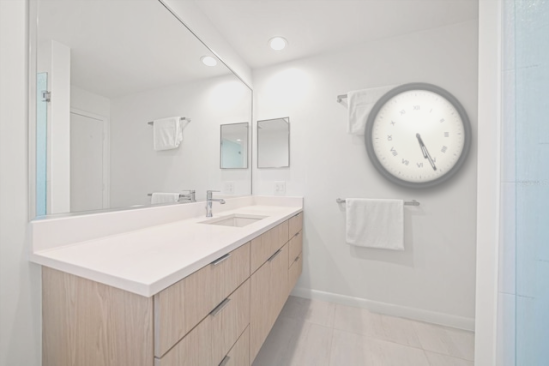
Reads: 5 h 26 min
